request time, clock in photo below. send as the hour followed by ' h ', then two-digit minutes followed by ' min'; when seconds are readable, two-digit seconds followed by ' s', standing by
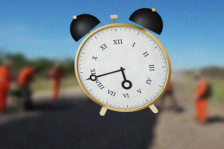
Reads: 5 h 43 min
